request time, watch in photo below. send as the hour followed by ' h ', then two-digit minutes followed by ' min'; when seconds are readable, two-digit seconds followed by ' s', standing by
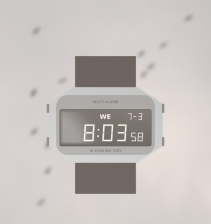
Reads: 8 h 03 min 58 s
